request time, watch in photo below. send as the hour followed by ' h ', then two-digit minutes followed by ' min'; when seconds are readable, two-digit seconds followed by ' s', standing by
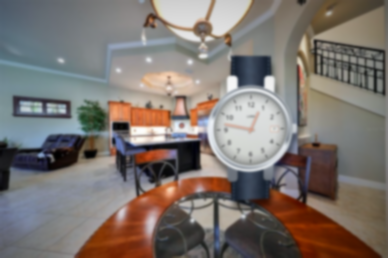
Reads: 12 h 47 min
